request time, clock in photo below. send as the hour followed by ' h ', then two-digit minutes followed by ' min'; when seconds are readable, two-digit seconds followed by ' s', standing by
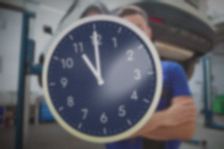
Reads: 11 h 00 min
